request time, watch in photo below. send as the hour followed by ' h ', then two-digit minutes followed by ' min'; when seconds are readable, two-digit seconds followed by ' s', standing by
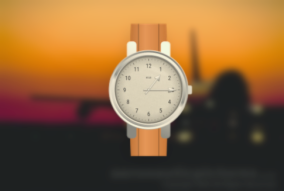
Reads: 1 h 15 min
